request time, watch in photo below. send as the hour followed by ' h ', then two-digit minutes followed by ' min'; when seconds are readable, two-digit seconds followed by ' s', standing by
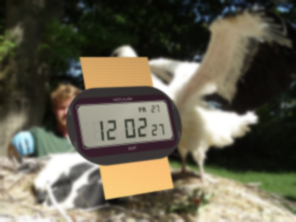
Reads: 12 h 02 min 27 s
